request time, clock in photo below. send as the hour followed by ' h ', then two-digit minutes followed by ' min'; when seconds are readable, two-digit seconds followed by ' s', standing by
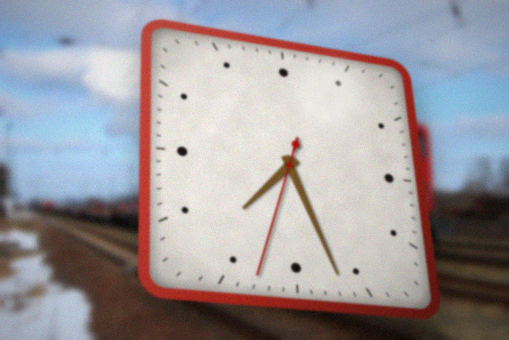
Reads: 7 h 26 min 33 s
